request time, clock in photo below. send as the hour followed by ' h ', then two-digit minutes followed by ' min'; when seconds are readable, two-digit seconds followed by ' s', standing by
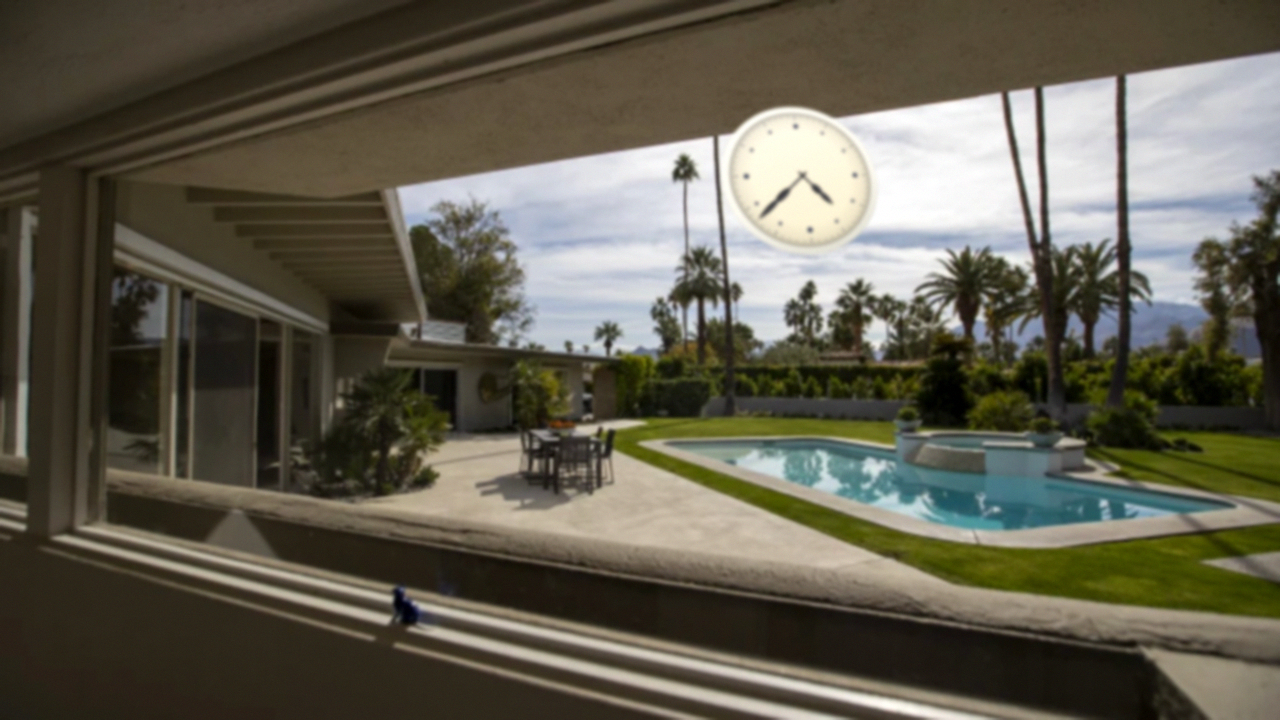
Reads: 4 h 38 min
